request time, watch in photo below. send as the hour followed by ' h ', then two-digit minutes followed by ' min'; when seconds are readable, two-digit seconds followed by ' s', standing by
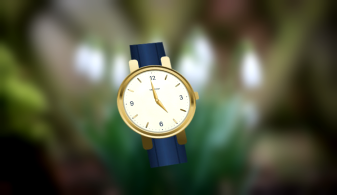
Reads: 4 h 59 min
